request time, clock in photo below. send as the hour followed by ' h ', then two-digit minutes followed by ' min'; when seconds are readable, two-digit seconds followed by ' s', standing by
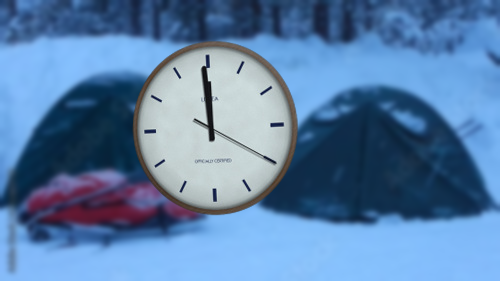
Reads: 11 h 59 min 20 s
